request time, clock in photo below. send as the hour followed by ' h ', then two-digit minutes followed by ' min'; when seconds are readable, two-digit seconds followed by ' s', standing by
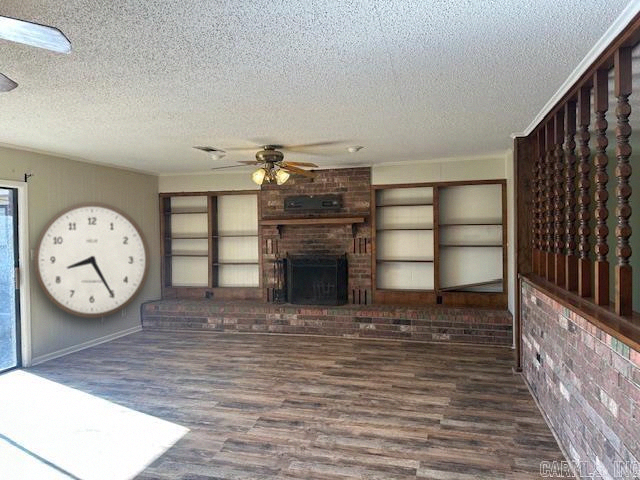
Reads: 8 h 25 min
